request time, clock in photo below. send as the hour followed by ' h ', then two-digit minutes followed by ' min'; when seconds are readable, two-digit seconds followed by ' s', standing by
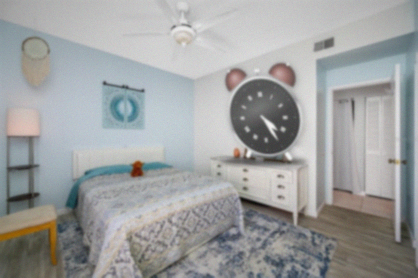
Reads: 4 h 25 min
